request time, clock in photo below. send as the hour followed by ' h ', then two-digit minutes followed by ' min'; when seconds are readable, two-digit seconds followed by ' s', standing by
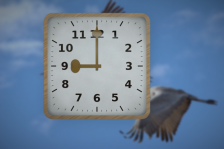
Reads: 9 h 00 min
